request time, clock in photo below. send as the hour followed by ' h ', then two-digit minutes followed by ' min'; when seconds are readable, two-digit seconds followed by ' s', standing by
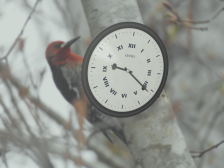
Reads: 9 h 21 min
